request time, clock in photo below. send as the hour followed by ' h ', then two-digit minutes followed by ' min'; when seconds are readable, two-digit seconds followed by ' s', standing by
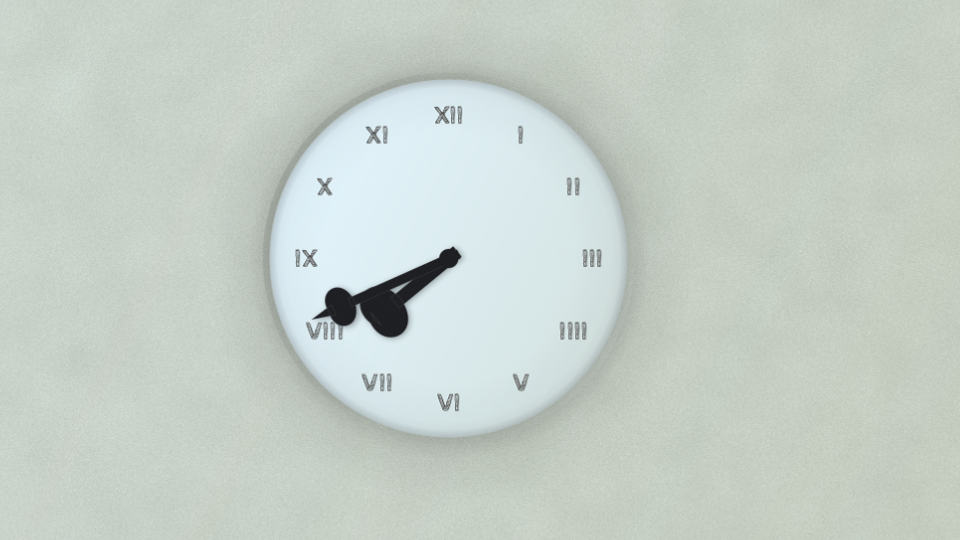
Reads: 7 h 41 min
